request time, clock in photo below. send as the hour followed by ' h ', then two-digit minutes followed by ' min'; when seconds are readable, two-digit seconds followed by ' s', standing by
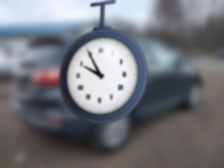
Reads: 9 h 55 min
